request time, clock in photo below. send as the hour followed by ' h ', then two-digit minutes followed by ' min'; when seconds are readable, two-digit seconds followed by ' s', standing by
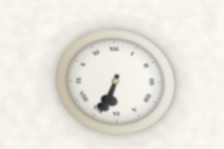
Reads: 6 h 34 min
